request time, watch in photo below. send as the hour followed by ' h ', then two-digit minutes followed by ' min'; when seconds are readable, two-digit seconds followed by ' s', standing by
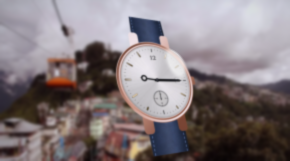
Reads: 9 h 15 min
